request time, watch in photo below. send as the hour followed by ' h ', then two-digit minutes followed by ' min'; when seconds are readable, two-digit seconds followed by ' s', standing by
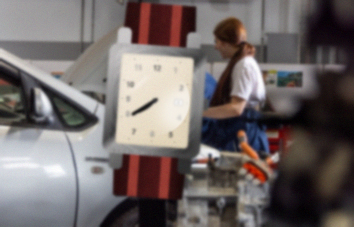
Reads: 7 h 39 min
